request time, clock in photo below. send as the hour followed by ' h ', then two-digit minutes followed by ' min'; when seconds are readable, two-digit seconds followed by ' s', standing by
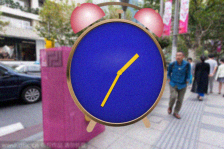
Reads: 1 h 35 min
